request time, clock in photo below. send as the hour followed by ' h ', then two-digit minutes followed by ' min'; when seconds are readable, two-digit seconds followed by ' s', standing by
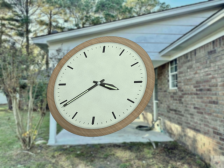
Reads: 3 h 39 min
